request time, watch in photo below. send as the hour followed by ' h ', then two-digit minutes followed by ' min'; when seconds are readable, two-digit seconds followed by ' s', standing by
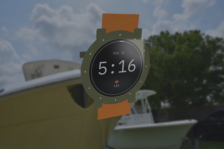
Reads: 5 h 16 min
